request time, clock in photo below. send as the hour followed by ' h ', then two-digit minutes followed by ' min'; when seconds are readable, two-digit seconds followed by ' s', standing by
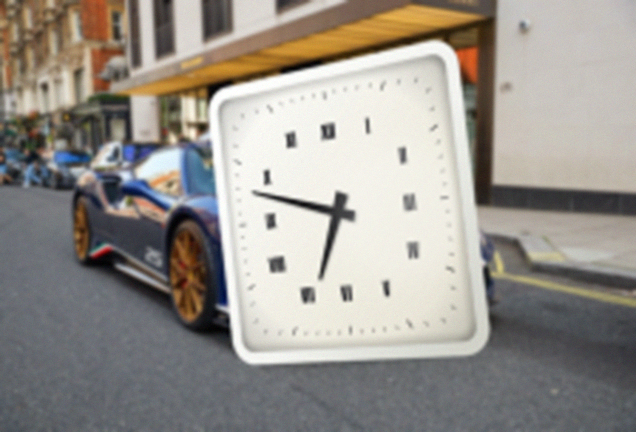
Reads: 6 h 48 min
